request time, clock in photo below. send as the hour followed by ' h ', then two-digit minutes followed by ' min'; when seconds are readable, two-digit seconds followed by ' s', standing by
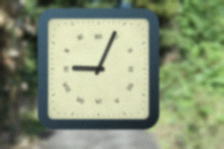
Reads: 9 h 04 min
